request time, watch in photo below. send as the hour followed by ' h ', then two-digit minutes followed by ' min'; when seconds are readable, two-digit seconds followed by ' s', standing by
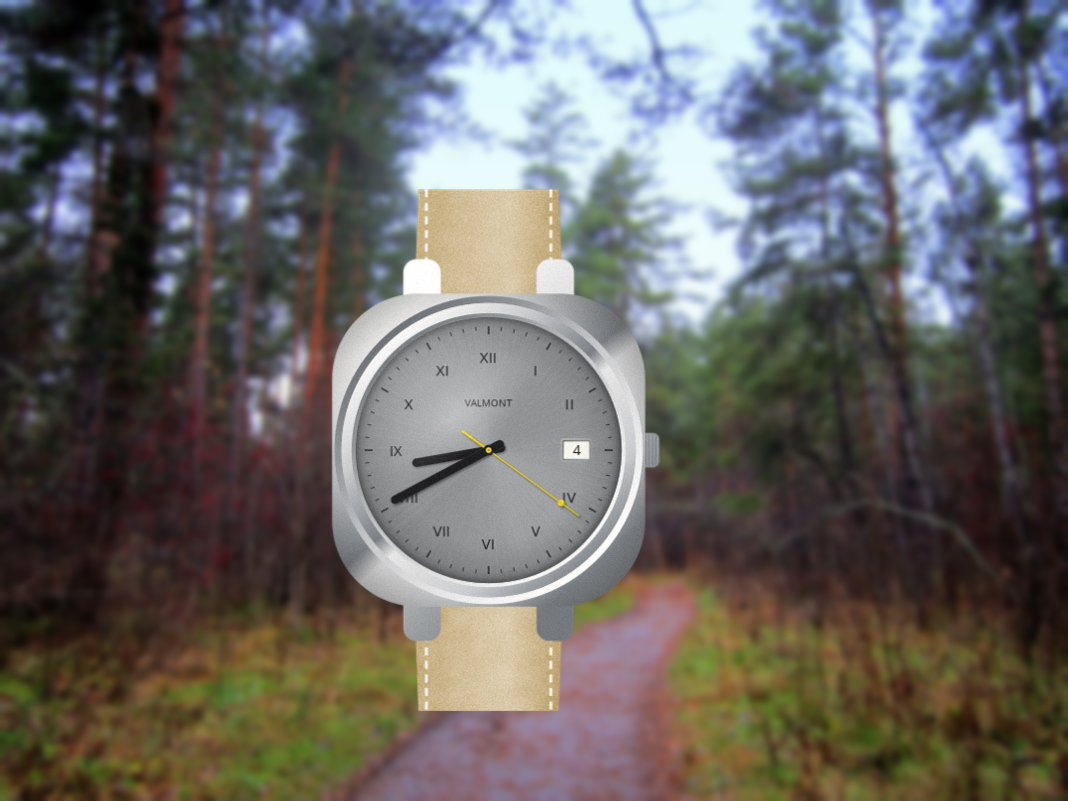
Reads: 8 h 40 min 21 s
